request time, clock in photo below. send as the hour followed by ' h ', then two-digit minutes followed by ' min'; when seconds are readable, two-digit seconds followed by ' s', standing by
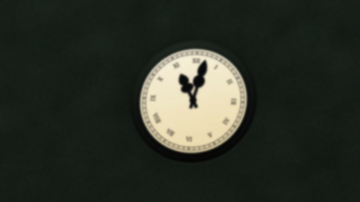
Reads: 11 h 02 min
